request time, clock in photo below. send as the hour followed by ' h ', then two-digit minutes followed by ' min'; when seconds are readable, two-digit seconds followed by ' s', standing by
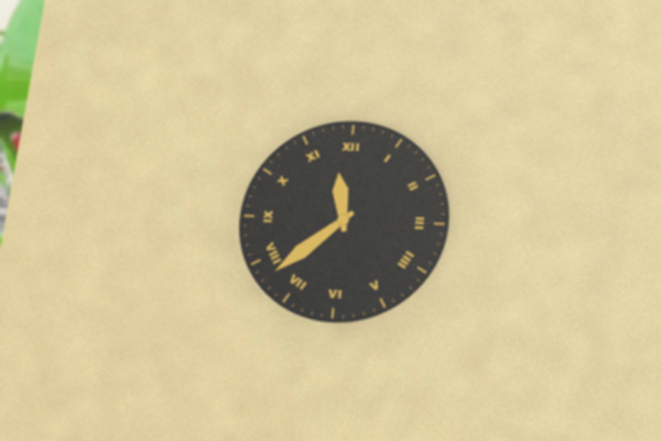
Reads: 11 h 38 min
